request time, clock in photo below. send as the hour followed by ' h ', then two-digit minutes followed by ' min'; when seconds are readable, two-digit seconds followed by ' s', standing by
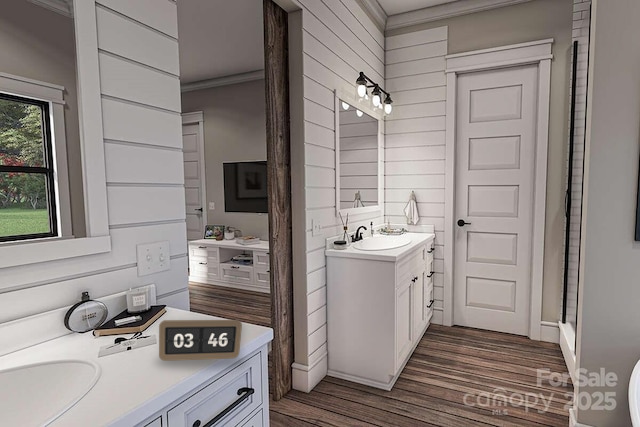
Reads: 3 h 46 min
